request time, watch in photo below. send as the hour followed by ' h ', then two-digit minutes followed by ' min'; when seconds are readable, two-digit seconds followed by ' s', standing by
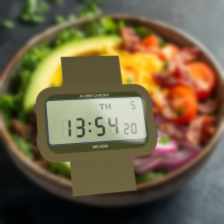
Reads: 13 h 54 min 20 s
